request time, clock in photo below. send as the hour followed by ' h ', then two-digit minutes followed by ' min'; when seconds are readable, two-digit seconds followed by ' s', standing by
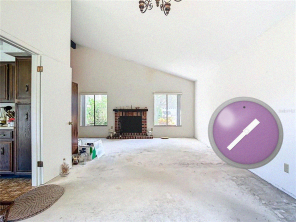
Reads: 1 h 38 min
